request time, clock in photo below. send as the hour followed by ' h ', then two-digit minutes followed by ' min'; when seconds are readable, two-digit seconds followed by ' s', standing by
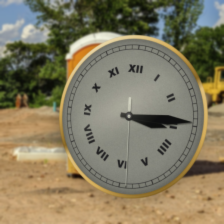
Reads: 3 h 14 min 29 s
